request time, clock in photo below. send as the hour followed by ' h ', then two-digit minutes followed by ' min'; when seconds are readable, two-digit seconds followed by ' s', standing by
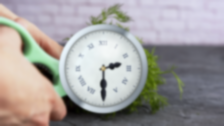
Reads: 2 h 30 min
